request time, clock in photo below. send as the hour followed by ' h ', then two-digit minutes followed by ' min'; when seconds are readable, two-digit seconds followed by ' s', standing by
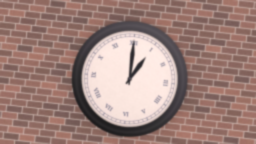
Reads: 1 h 00 min
